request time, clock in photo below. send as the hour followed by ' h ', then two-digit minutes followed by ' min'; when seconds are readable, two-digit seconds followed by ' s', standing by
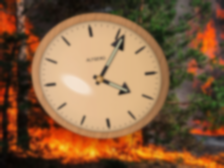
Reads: 4 h 06 min
